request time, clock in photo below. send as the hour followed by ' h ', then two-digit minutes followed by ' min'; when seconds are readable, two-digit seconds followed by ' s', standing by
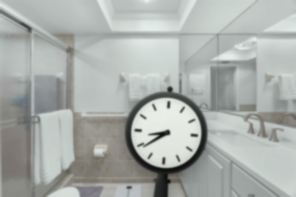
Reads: 8 h 39 min
